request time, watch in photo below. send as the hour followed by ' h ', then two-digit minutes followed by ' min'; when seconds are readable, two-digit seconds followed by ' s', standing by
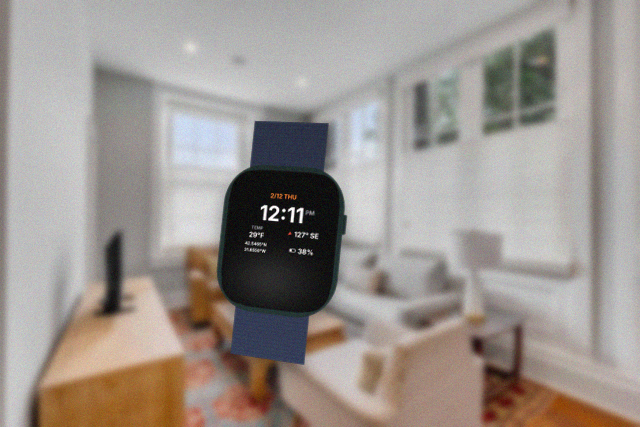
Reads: 12 h 11 min
